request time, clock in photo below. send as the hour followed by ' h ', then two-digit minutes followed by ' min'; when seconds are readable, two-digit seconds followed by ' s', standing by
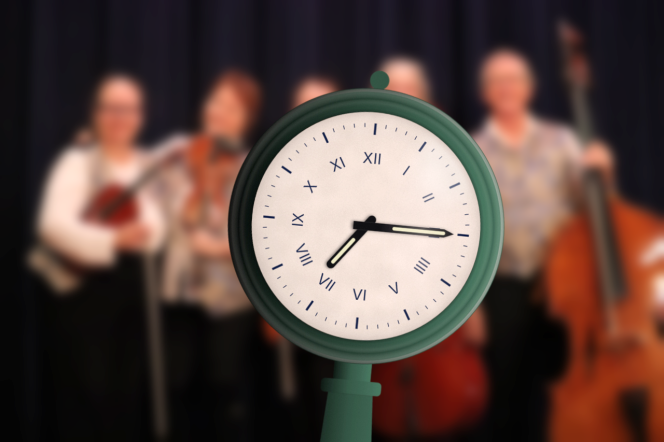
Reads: 7 h 15 min
